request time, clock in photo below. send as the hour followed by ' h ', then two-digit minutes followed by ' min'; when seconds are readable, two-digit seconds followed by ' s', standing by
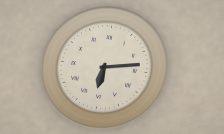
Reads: 6 h 13 min
